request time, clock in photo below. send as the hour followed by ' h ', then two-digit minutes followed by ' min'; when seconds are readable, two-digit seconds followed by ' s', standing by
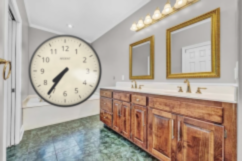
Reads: 7 h 36 min
